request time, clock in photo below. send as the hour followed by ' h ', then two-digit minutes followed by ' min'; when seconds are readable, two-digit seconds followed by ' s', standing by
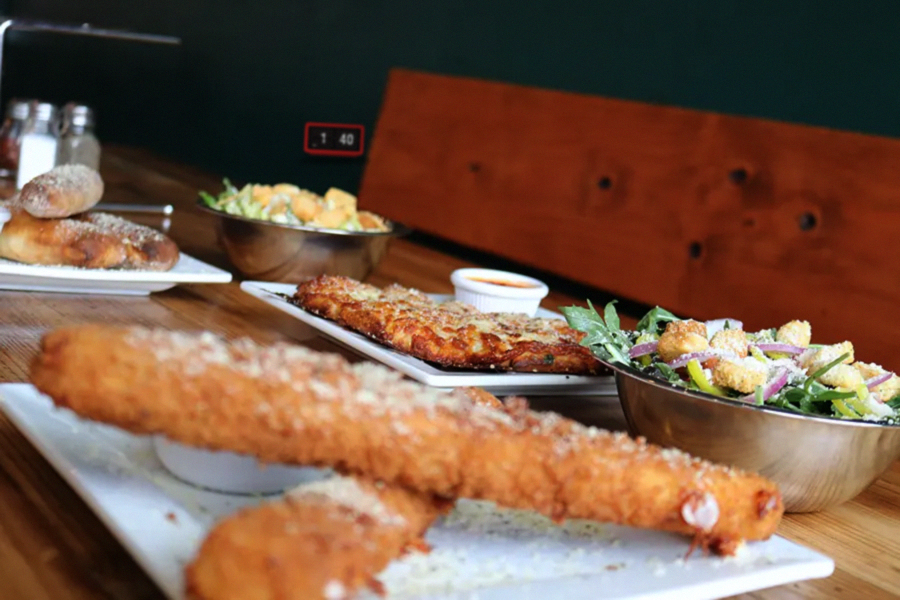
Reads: 1 h 40 min
